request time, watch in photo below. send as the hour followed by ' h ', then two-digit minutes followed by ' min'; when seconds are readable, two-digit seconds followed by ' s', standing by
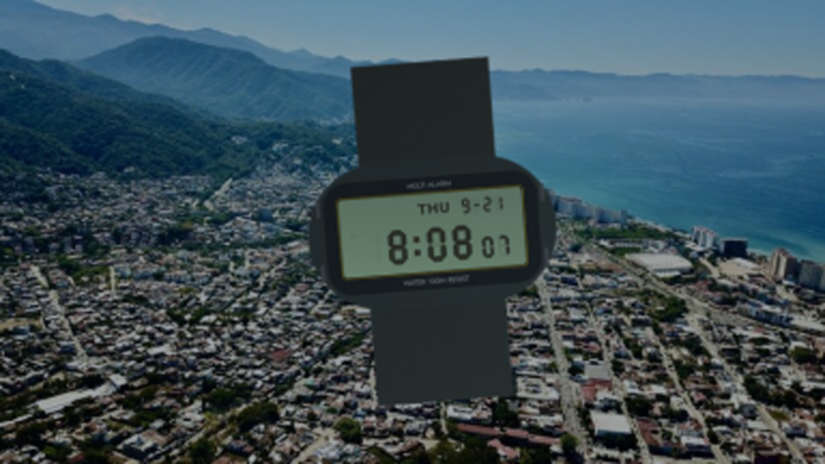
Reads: 8 h 08 min 07 s
